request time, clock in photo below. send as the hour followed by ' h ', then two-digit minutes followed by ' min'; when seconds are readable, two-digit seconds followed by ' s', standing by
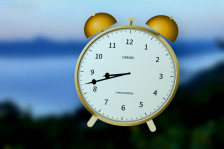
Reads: 8 h 42 min
